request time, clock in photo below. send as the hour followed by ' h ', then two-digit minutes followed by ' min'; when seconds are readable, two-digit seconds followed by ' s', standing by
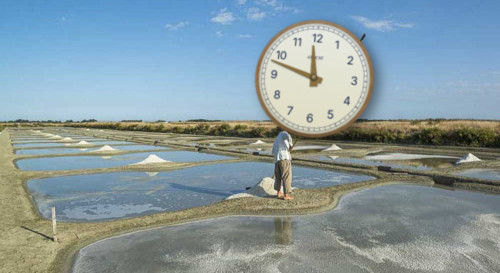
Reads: 11 h 48 min
